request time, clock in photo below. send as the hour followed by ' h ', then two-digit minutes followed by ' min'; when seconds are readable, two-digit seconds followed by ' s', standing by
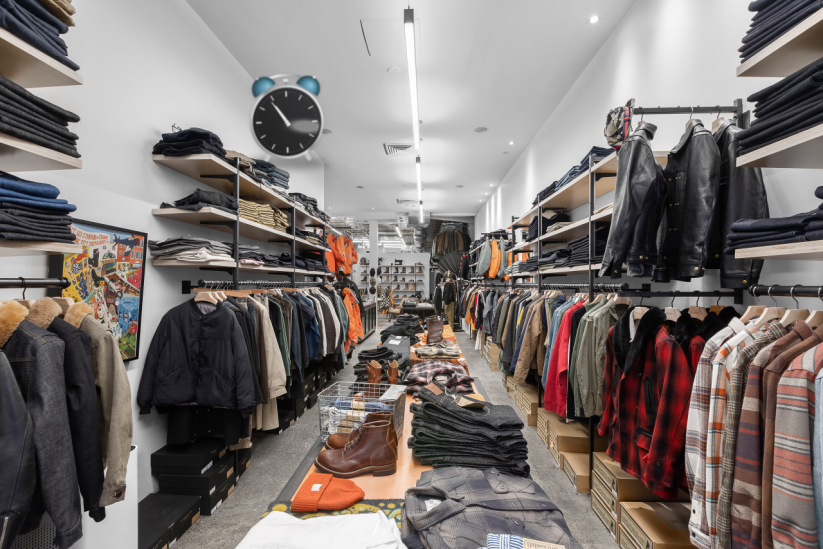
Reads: 10 h 54 min
